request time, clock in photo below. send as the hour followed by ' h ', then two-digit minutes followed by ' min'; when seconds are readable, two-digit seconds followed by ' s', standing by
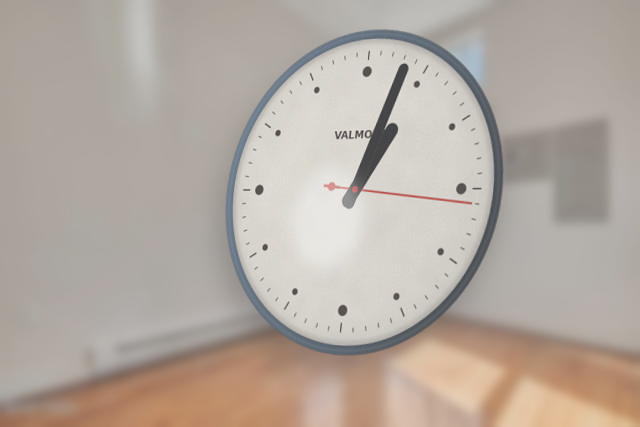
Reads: 1 h 03 min 16 s
